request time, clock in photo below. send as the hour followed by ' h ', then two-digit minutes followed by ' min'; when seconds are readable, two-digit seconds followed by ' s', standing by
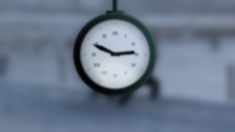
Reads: 2 h 49 min
